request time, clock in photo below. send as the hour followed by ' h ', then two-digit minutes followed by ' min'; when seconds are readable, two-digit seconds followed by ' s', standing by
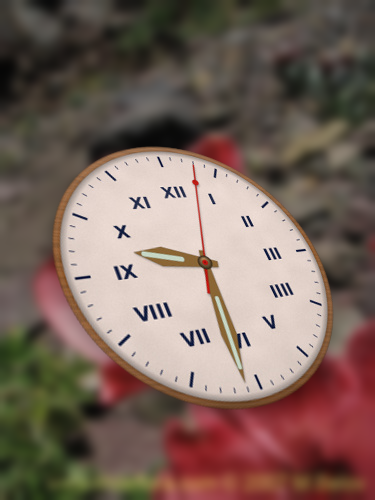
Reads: 9 h 31 min 03 s
